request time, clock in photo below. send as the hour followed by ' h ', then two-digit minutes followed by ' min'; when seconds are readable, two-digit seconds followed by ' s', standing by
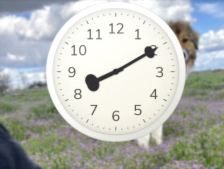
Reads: 8 h 10 min
